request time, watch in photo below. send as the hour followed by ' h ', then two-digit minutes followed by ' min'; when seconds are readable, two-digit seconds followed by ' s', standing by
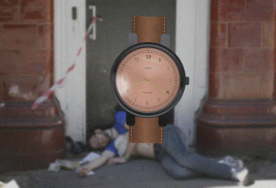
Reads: 8 h 21 min
